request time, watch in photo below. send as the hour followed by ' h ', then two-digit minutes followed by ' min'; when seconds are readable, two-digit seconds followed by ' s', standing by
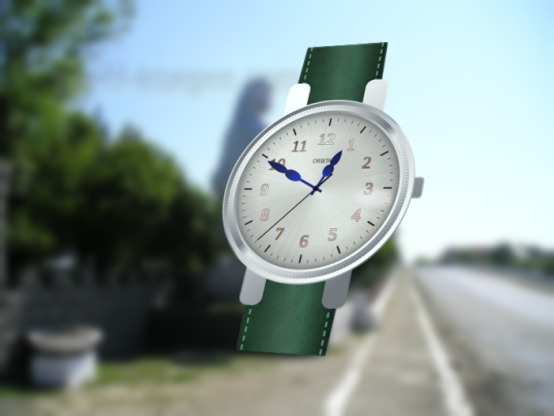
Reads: 12 h 49 min 37 s
